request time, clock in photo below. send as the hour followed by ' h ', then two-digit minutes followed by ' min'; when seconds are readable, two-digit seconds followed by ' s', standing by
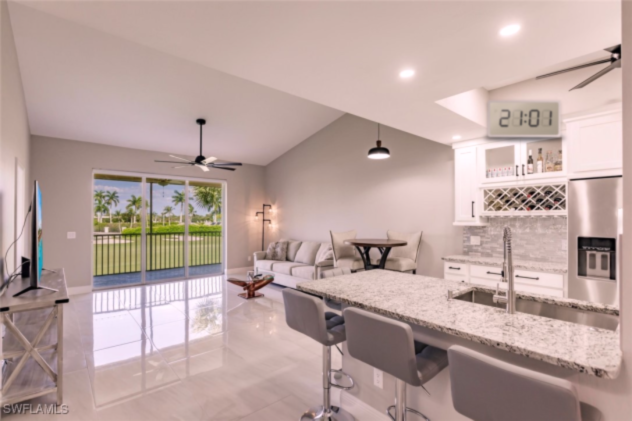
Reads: 21 h 01 min
